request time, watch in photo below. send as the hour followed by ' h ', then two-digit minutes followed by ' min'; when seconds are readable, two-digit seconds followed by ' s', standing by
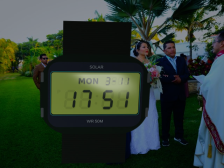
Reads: 17 h 51 min
